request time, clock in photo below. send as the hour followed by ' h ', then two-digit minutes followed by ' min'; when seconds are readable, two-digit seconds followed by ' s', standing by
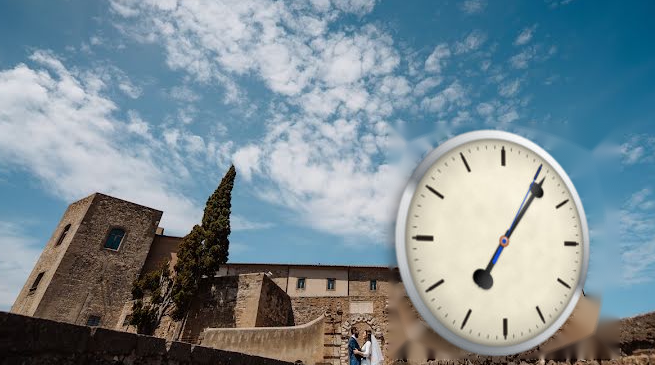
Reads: 7 h 06 min 05 s
